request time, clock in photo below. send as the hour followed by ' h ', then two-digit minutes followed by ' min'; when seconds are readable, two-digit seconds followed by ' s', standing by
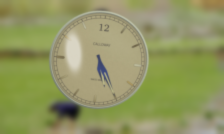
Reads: 5 h 25 min
